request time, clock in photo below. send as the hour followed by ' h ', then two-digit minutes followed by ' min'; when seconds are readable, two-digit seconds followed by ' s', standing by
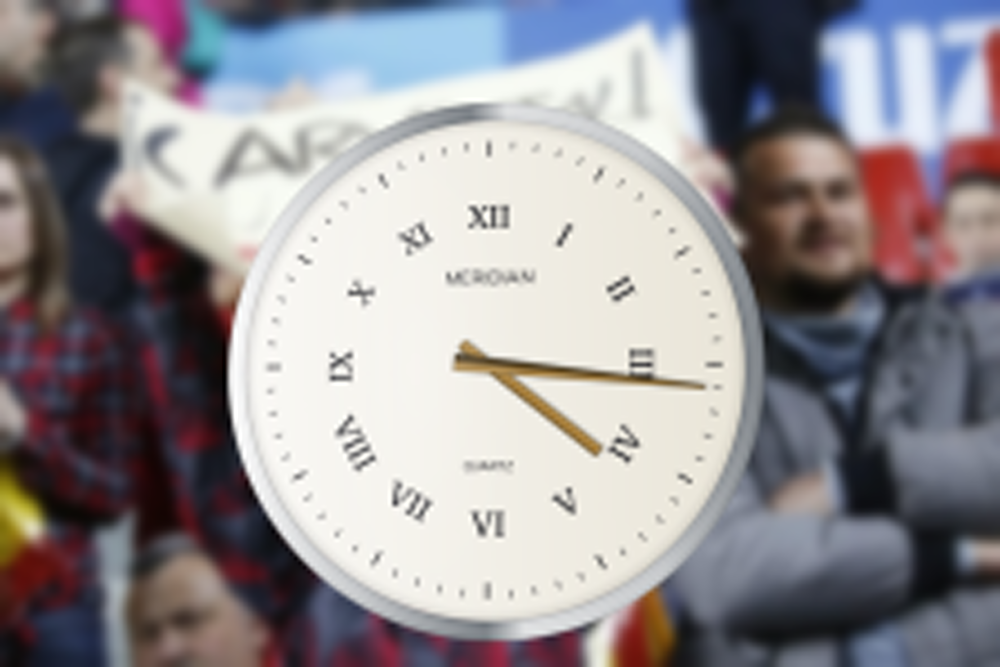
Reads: 4 h 16 min
